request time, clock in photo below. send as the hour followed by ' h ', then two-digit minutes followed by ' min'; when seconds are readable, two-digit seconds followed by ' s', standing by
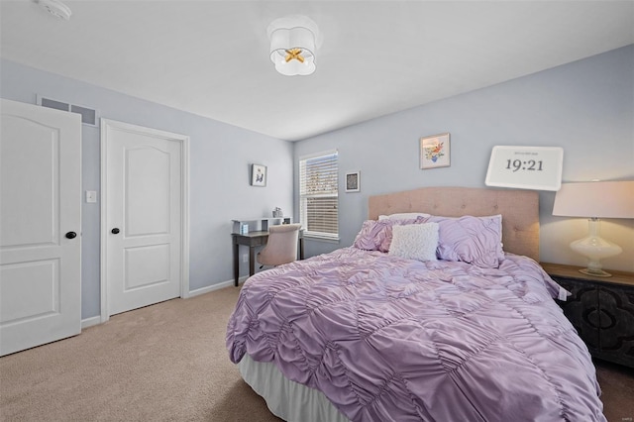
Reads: 19 h 21 min
